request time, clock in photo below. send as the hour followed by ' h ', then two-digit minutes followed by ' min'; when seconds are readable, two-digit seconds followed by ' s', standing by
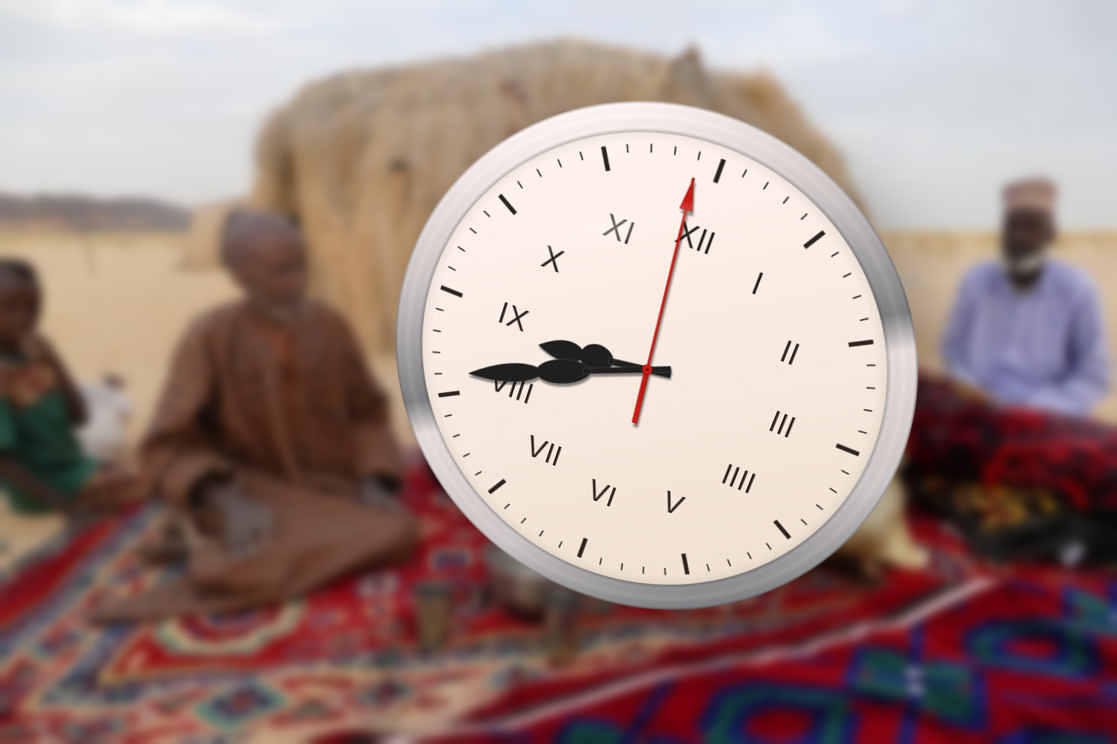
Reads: 8 h 40 min 59 s
